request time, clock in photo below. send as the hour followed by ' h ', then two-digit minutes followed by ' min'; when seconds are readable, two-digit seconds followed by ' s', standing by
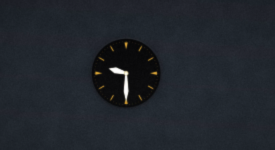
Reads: 9 h 30 min
